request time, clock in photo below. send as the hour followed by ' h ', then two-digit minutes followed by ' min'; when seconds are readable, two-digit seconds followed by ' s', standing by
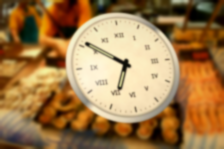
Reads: 6 h 51 min
